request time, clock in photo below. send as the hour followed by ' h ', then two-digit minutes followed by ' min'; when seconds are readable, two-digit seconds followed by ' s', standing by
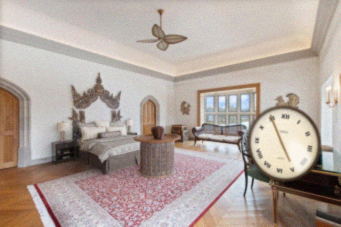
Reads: 4 h 55 min
